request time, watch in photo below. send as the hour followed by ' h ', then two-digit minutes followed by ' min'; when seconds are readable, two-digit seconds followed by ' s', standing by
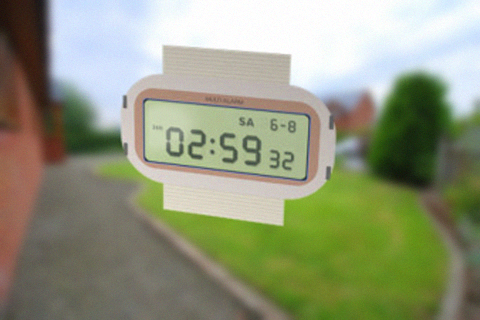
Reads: 2 h 59 min 32 s
